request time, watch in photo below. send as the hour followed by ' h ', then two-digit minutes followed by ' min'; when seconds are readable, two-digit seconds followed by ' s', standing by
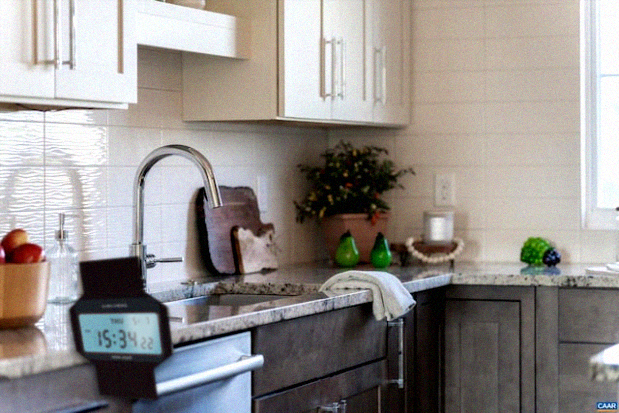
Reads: 15 h 34 min 22 s
